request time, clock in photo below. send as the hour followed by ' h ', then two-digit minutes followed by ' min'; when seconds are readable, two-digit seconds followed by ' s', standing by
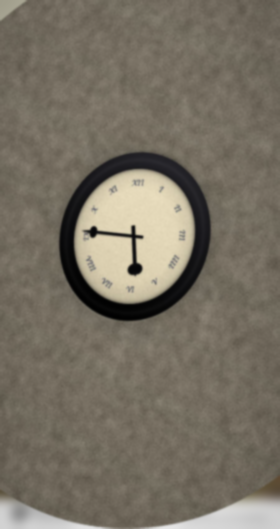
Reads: 5 h 46 min
